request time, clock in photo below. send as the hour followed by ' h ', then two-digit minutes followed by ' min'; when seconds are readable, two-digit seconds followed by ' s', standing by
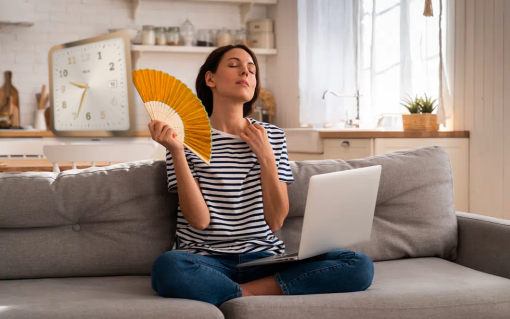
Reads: 9 h 34 min
